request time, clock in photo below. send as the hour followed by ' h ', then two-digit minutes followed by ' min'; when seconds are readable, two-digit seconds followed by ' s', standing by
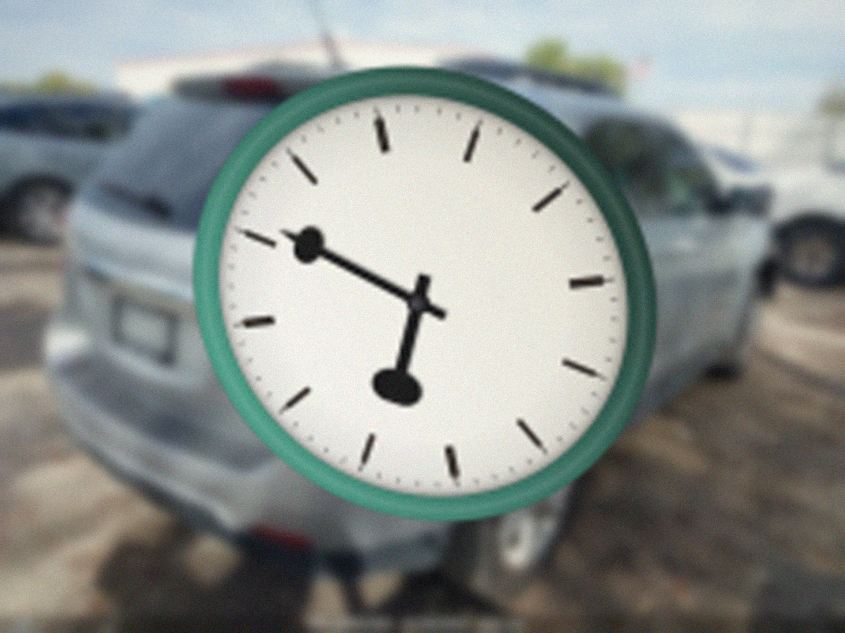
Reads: 6 h 51 min
